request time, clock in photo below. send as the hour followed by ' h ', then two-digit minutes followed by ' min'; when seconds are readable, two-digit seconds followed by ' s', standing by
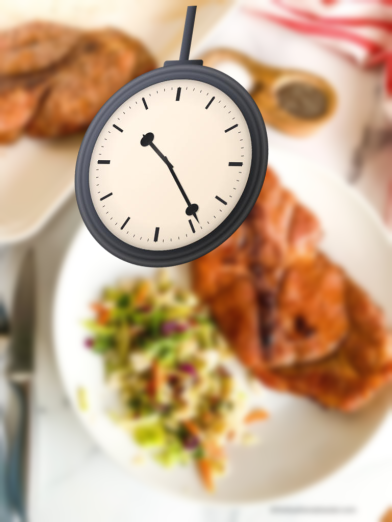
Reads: 10 h 24 min
